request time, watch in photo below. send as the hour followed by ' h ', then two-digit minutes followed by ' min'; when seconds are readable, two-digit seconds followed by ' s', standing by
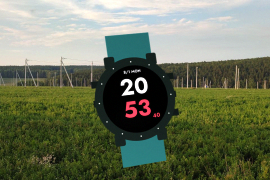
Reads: 20 h 53 min
